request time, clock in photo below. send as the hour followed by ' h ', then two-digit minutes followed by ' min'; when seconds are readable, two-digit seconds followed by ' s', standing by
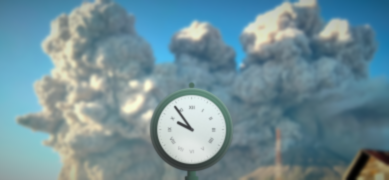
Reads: 9 h 54 min
